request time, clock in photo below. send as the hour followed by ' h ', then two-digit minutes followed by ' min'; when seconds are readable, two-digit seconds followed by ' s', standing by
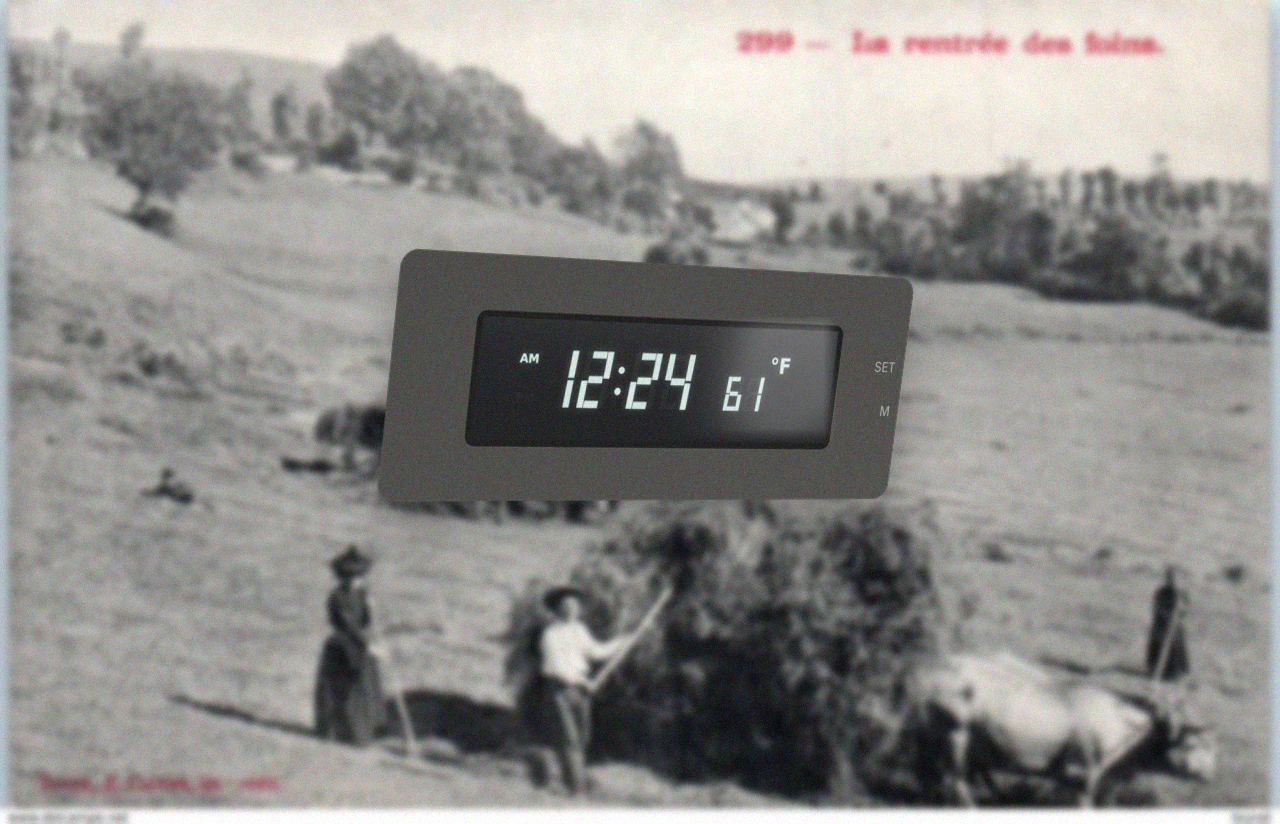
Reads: 12 h 24 min
